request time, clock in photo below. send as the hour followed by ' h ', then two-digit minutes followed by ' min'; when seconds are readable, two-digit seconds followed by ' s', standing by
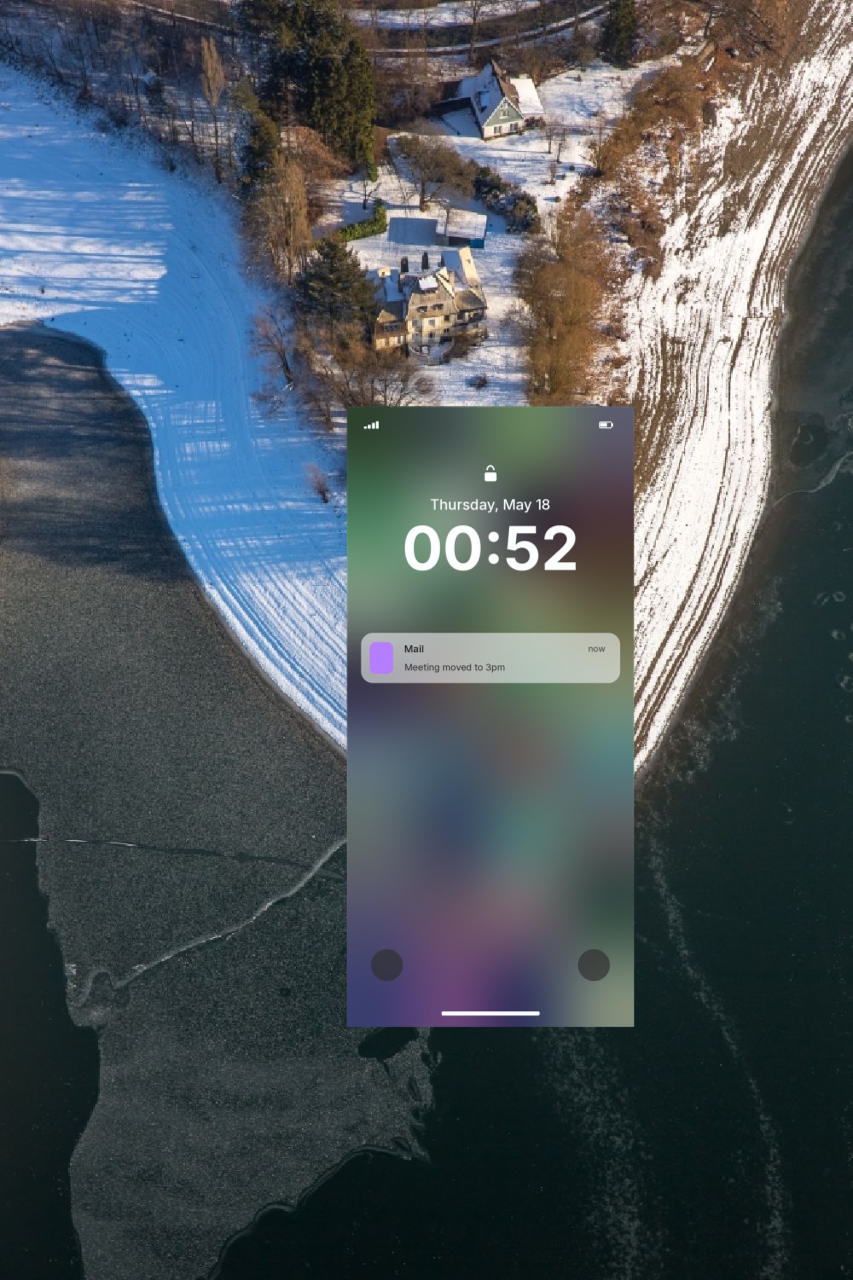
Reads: 0 h 52 min
